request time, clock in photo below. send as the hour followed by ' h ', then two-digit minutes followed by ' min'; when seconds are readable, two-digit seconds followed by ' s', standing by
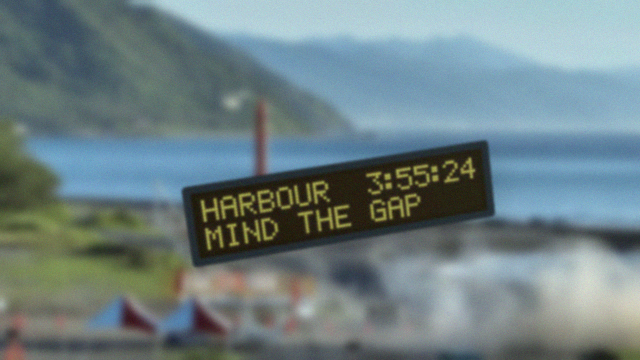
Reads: 3 h 55 min 24 s
